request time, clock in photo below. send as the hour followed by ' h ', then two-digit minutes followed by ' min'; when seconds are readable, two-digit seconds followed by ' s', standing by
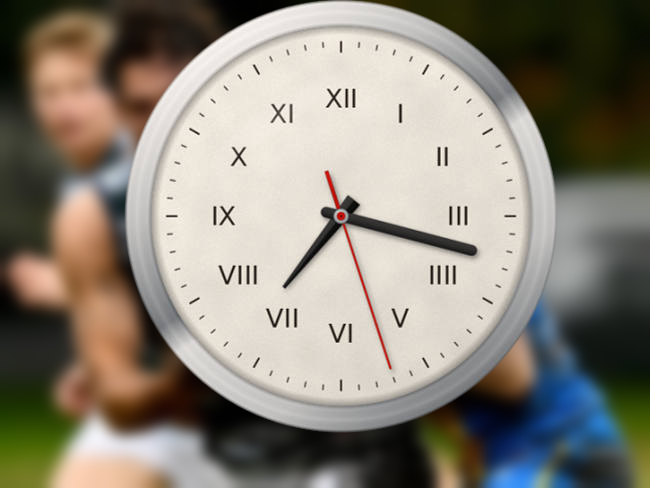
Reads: 7 h 17 min 27 s
